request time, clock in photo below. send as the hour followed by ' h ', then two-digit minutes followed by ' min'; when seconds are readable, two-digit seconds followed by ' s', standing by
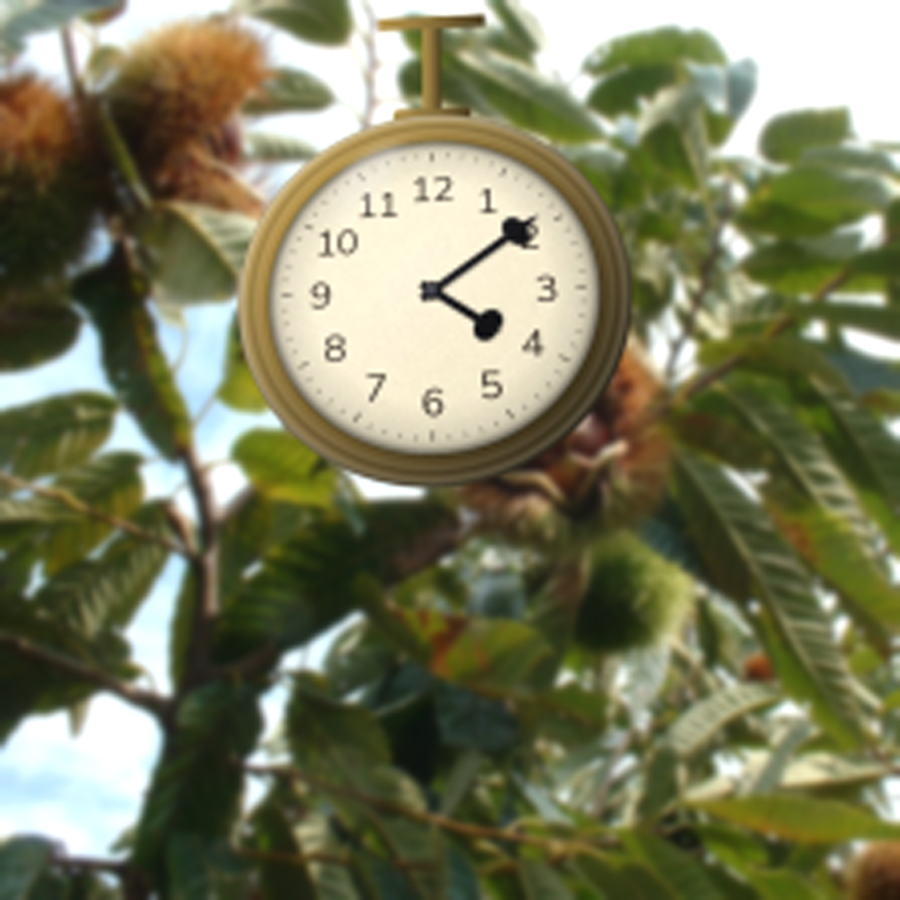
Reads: 4 h 09 min
